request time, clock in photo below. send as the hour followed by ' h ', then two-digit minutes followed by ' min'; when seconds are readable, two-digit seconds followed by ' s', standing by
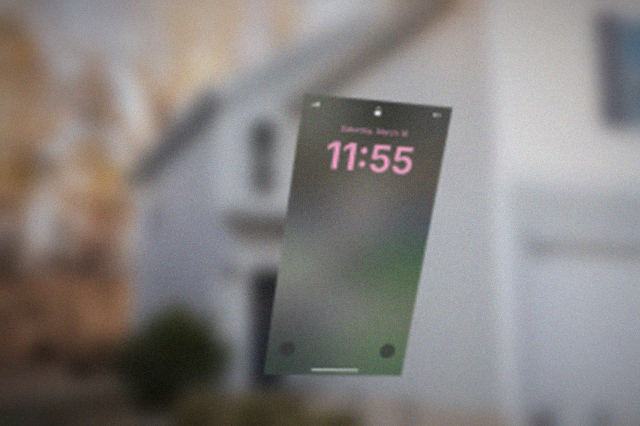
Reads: 11 h 55 min
